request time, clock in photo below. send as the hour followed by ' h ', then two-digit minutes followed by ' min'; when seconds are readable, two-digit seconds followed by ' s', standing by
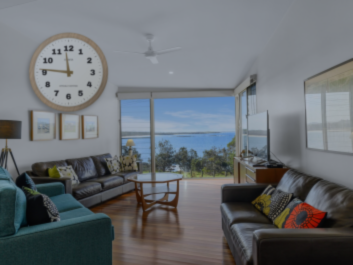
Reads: 11 h 46 min
